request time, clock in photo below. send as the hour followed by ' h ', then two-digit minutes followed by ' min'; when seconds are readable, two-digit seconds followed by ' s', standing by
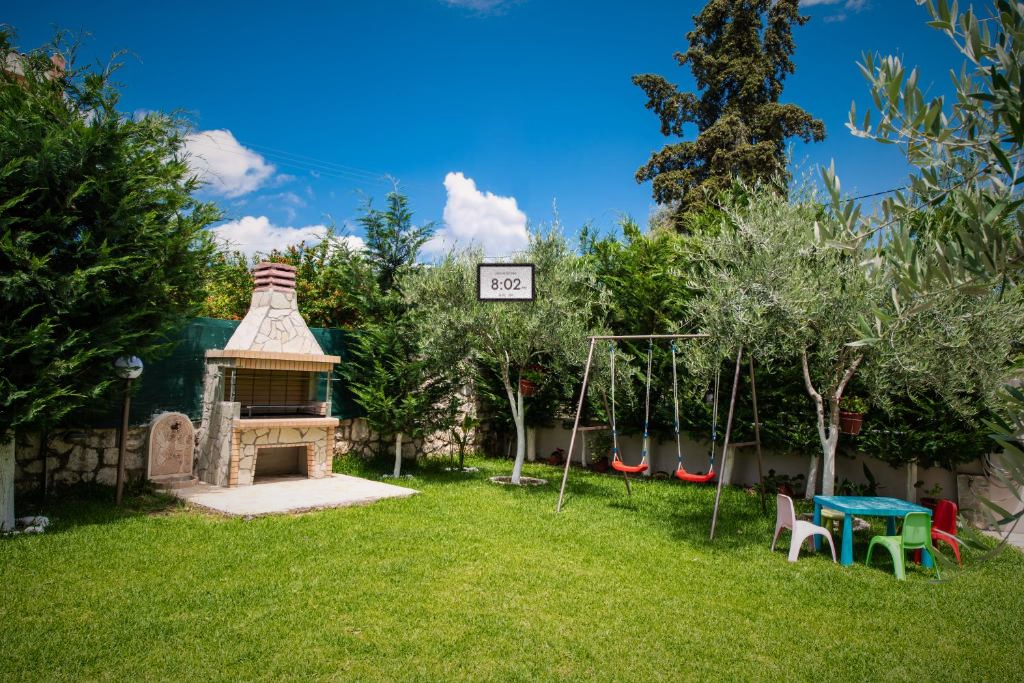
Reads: 8 h 02 min
